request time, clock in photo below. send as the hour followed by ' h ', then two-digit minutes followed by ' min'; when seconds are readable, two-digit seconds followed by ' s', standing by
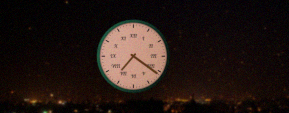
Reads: 7 h 21 min
